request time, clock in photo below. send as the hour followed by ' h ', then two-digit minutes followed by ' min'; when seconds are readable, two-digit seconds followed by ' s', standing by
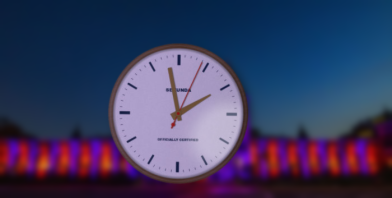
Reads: 1 h 58 min 04 s
